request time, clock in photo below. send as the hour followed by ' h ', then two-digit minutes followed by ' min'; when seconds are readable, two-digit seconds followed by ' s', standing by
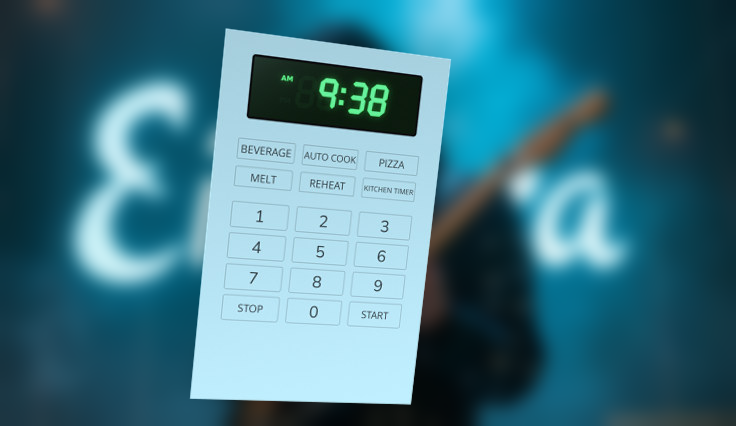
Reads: 9 h 38 min
